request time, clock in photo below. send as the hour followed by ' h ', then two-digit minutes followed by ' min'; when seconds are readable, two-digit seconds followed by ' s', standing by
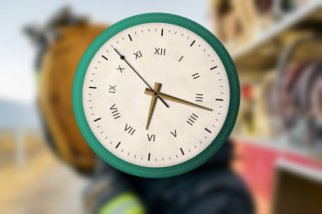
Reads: 6 h 16 min 52 s
